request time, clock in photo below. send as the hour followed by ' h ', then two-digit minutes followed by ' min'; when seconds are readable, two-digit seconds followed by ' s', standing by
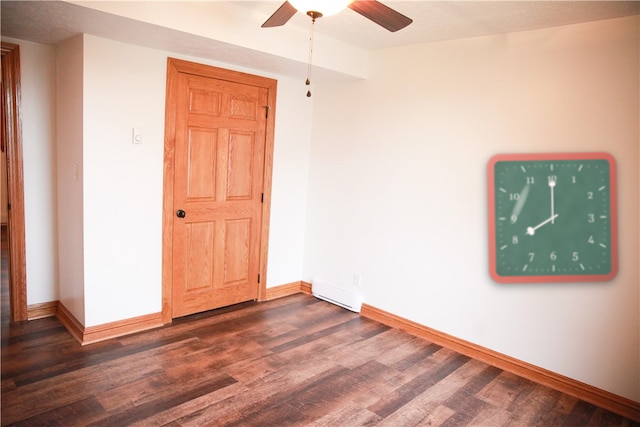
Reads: 8 h 00 min
